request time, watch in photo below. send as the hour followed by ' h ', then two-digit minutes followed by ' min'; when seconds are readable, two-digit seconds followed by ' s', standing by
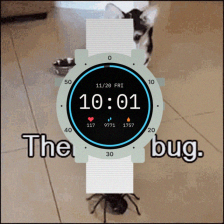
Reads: 10 h 01 min
